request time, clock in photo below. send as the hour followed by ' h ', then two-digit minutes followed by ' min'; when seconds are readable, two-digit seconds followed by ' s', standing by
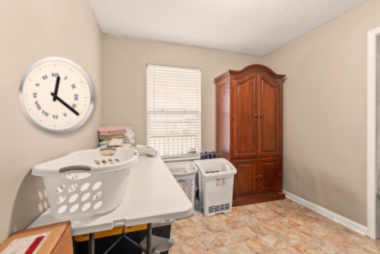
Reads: 12 h 21 min
